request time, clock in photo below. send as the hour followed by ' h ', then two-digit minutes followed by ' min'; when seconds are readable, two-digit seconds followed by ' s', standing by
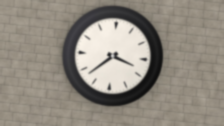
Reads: 3 h 38 min
